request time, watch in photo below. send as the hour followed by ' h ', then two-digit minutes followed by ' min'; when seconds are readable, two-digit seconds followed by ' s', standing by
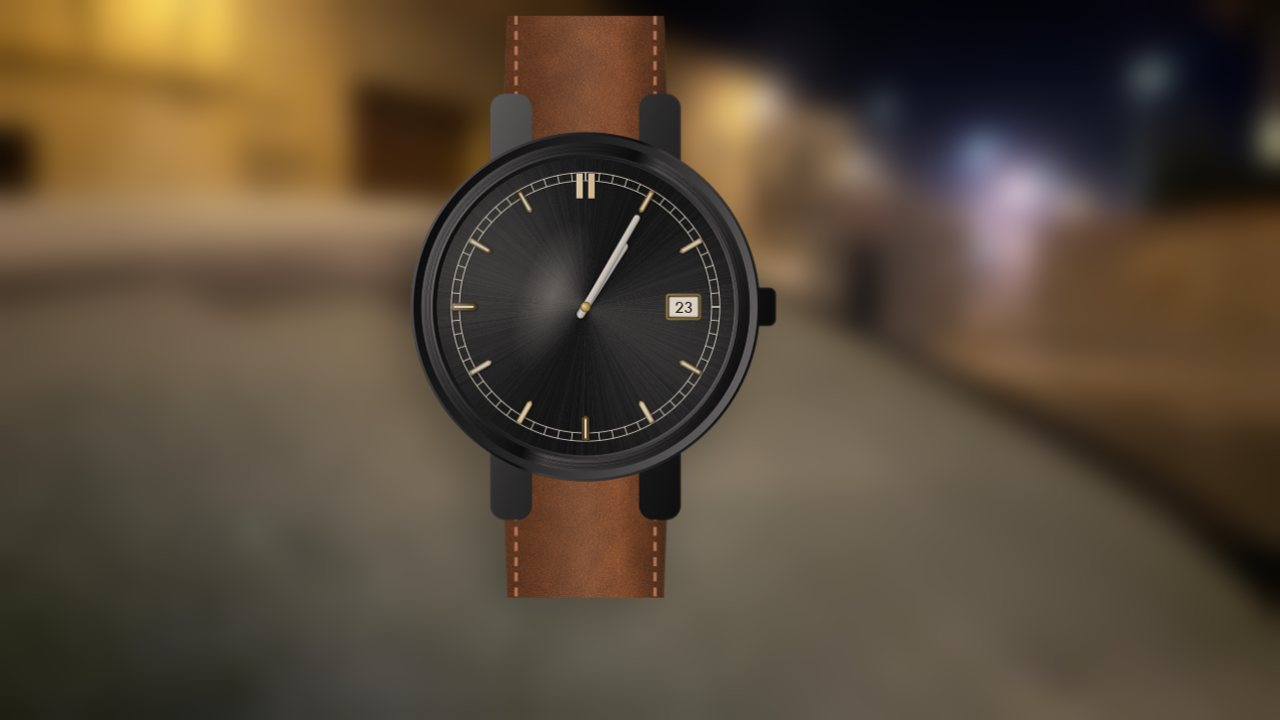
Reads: 1 h 05 min
